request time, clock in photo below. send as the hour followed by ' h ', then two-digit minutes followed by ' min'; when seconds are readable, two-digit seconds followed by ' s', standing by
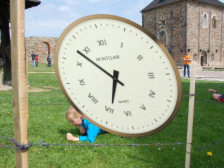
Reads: 6 h 53 min
